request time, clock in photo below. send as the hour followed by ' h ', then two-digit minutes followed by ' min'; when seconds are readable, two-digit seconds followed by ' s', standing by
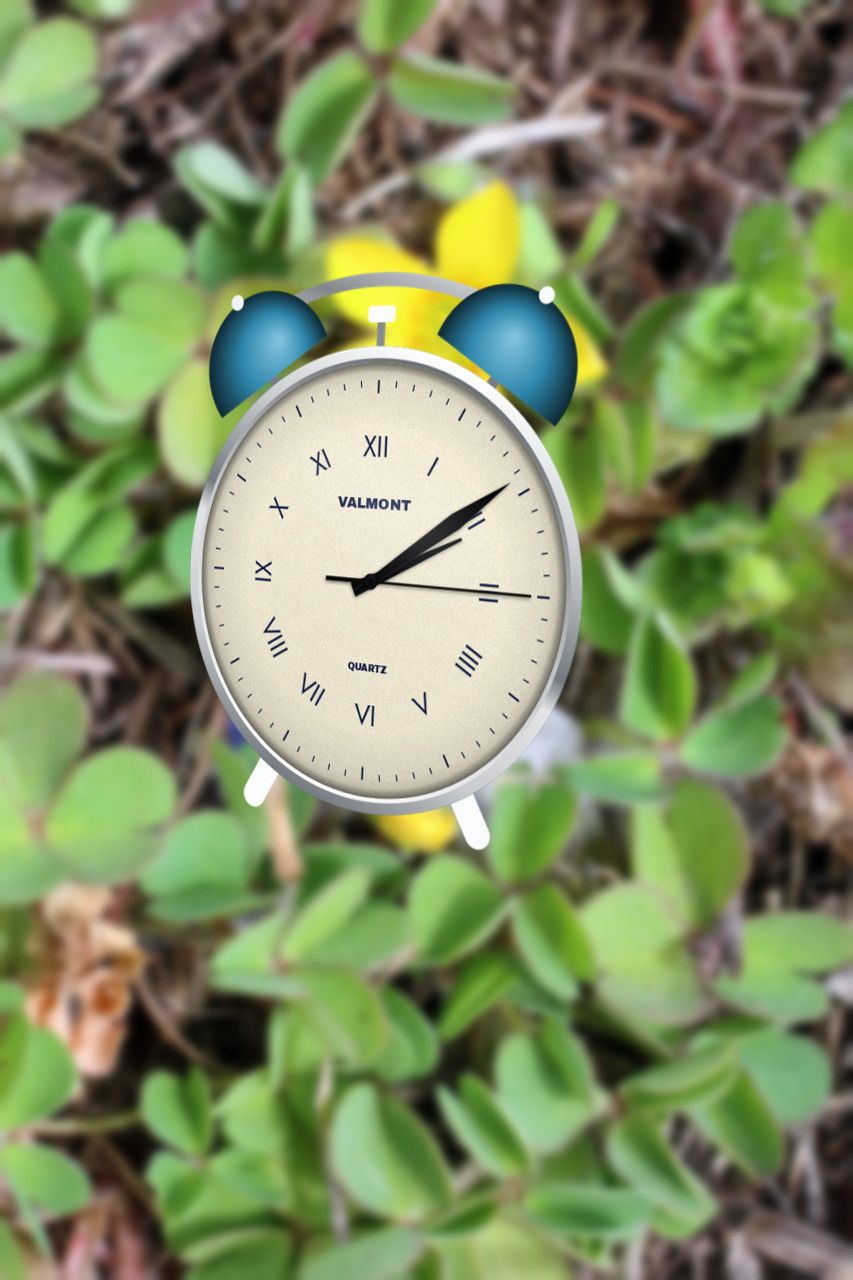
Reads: 2 h 09 min 15 s
